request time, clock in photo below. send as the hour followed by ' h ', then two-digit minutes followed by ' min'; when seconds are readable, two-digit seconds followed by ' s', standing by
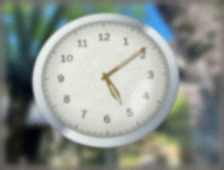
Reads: 5 h 09 min
